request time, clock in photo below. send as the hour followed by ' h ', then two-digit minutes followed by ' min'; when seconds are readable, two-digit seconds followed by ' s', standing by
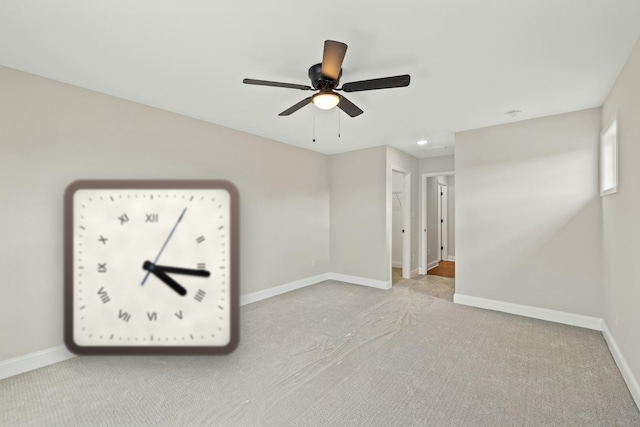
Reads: 4 h 16 min 05 s
